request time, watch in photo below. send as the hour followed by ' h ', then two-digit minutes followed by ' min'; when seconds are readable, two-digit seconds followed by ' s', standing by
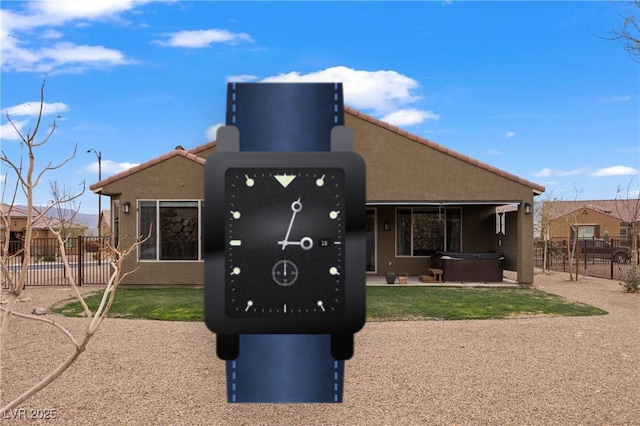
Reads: 3 h 03 min
